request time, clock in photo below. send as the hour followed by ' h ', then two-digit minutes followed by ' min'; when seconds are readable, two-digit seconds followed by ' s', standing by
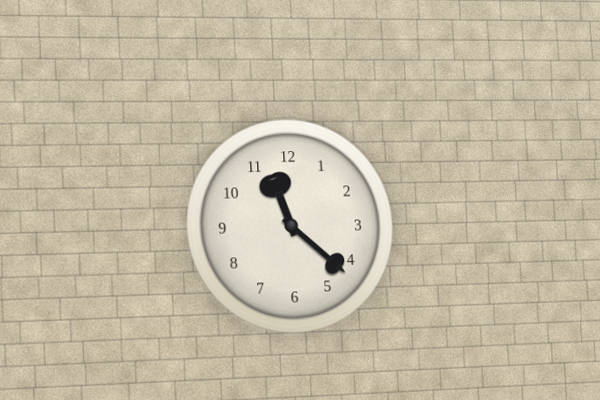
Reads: 11 h 22 min
